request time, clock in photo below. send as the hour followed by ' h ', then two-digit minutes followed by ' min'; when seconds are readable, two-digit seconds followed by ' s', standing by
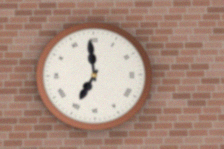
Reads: 6 h 59 min
